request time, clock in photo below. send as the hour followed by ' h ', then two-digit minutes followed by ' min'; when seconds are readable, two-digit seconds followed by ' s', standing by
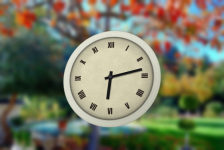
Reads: 6 h 13 min
